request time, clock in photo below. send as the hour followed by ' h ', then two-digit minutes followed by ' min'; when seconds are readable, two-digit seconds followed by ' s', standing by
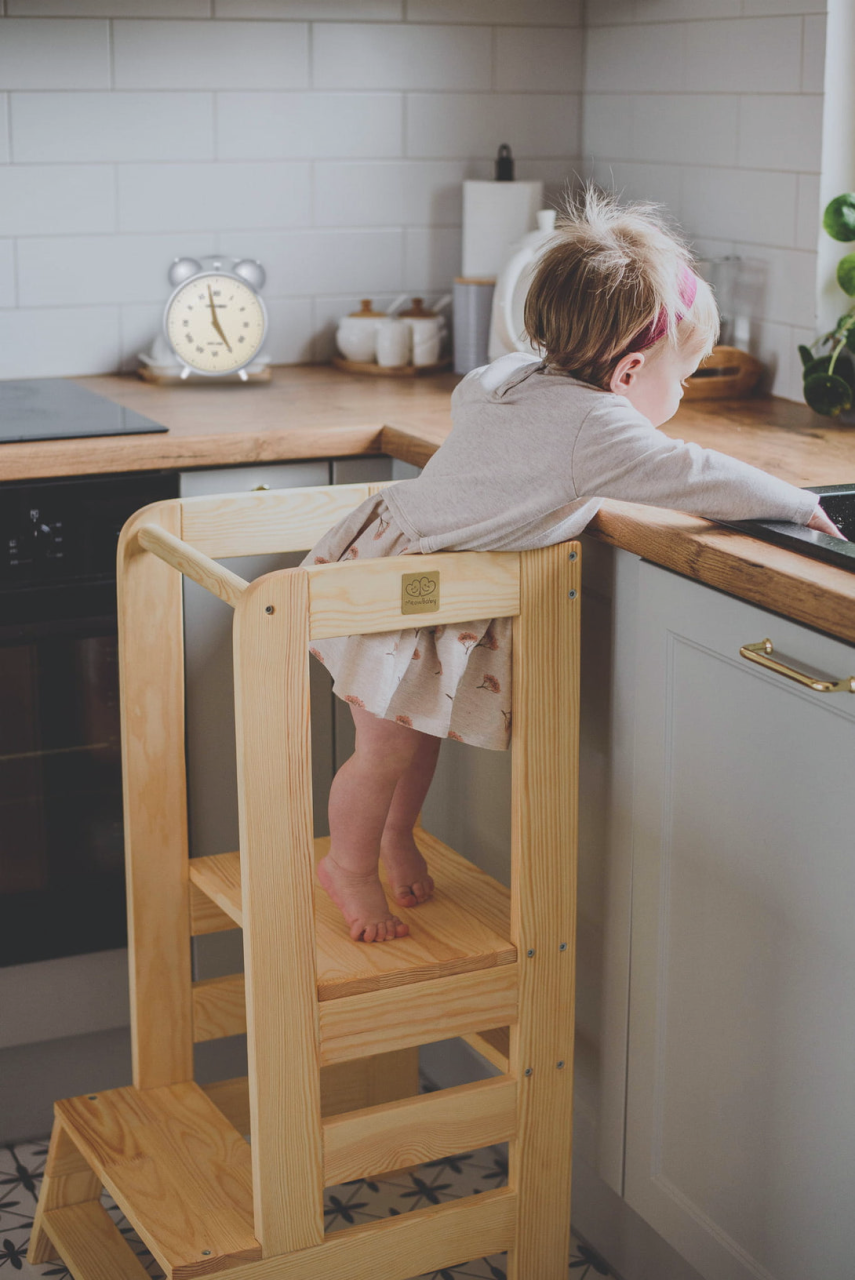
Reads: 4 h 58 min
